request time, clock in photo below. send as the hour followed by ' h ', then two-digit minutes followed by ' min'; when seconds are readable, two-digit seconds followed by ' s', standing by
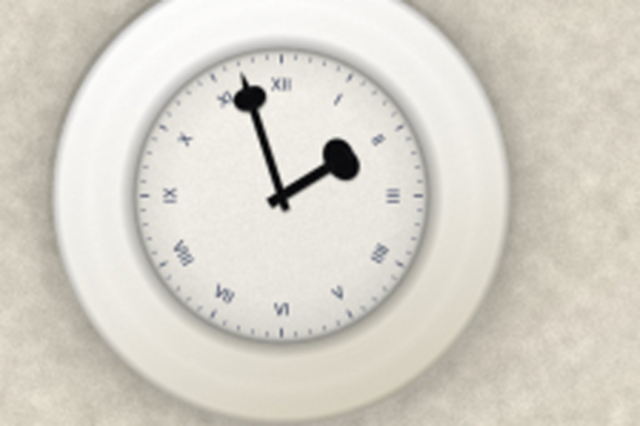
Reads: 1 h 57 min
